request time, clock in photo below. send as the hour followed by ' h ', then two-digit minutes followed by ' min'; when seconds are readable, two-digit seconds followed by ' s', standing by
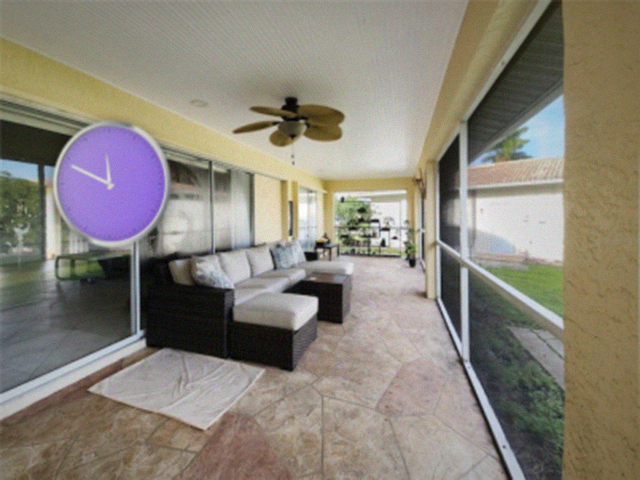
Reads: 11 h 49 min
